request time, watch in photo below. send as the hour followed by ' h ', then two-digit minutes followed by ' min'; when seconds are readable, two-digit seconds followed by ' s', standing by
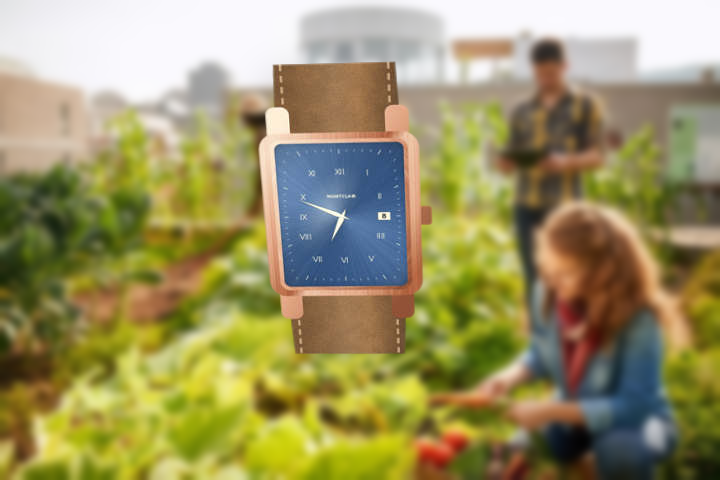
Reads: 6 h 49 min
